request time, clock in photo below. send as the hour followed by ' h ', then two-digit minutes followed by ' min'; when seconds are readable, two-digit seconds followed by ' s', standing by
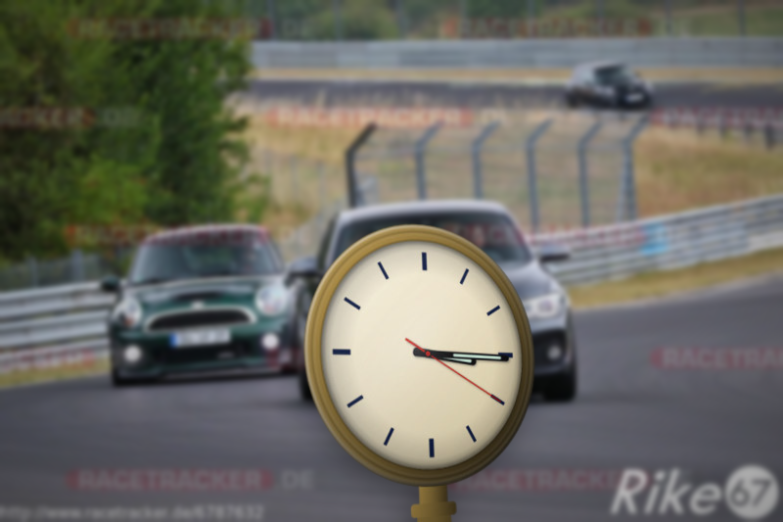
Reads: 3 h 15 min 20 s
